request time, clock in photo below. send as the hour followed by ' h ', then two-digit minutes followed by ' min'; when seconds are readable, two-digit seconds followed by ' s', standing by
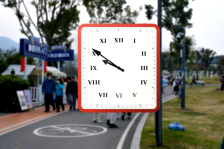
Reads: 9 h 51 min
